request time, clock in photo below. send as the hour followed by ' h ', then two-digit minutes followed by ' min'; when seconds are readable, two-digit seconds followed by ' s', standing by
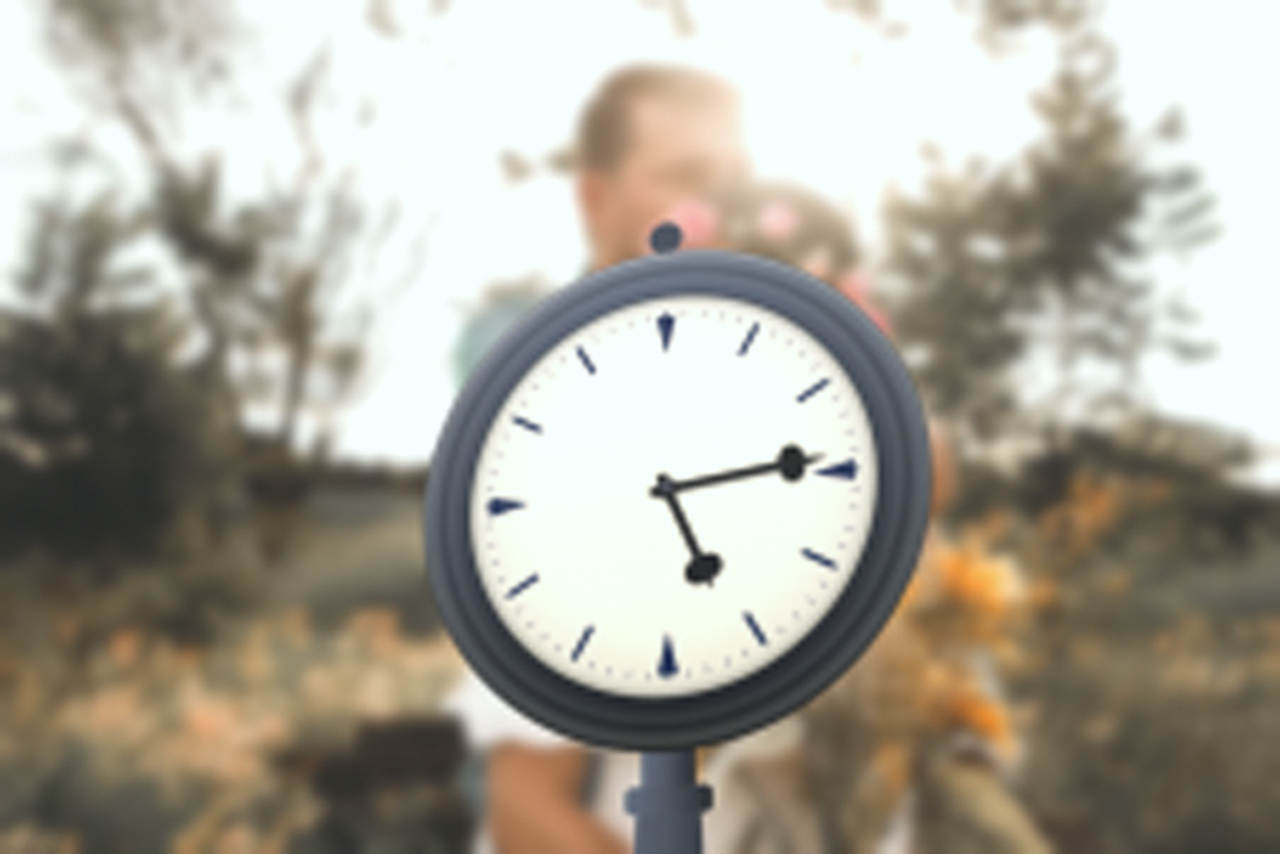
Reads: 5 h 14 min
